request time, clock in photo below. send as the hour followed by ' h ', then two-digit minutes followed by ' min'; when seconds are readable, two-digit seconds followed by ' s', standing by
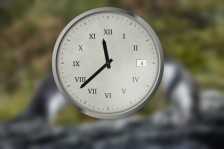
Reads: 11 h 38 min
